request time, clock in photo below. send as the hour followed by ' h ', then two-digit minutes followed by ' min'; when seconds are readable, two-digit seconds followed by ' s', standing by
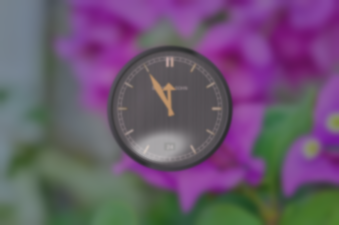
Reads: 11 h 55 min
